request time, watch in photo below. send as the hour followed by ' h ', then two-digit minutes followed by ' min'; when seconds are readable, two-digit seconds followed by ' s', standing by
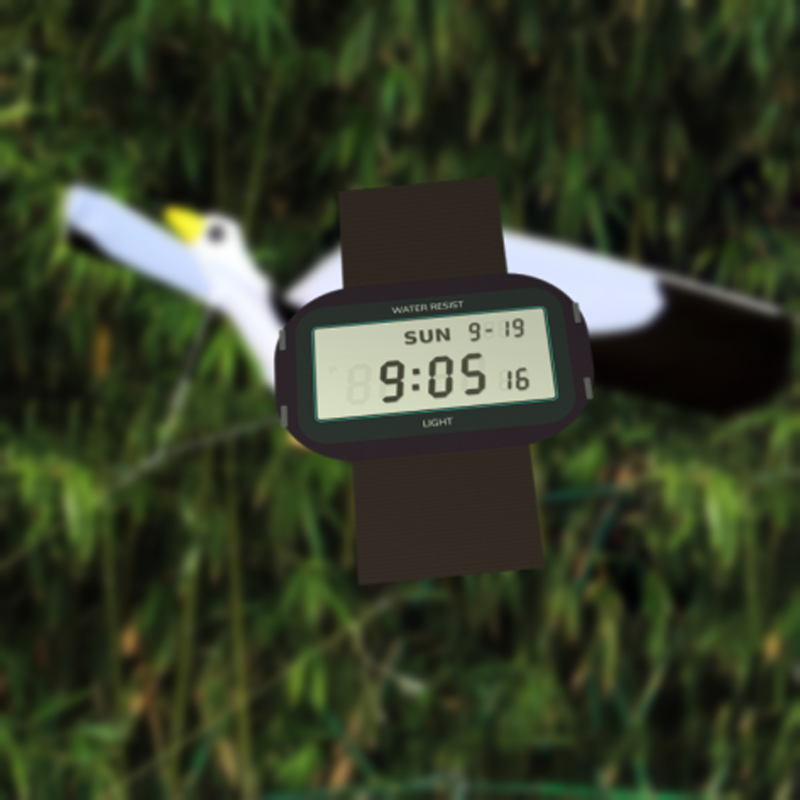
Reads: 9 h 05 min 16 s
